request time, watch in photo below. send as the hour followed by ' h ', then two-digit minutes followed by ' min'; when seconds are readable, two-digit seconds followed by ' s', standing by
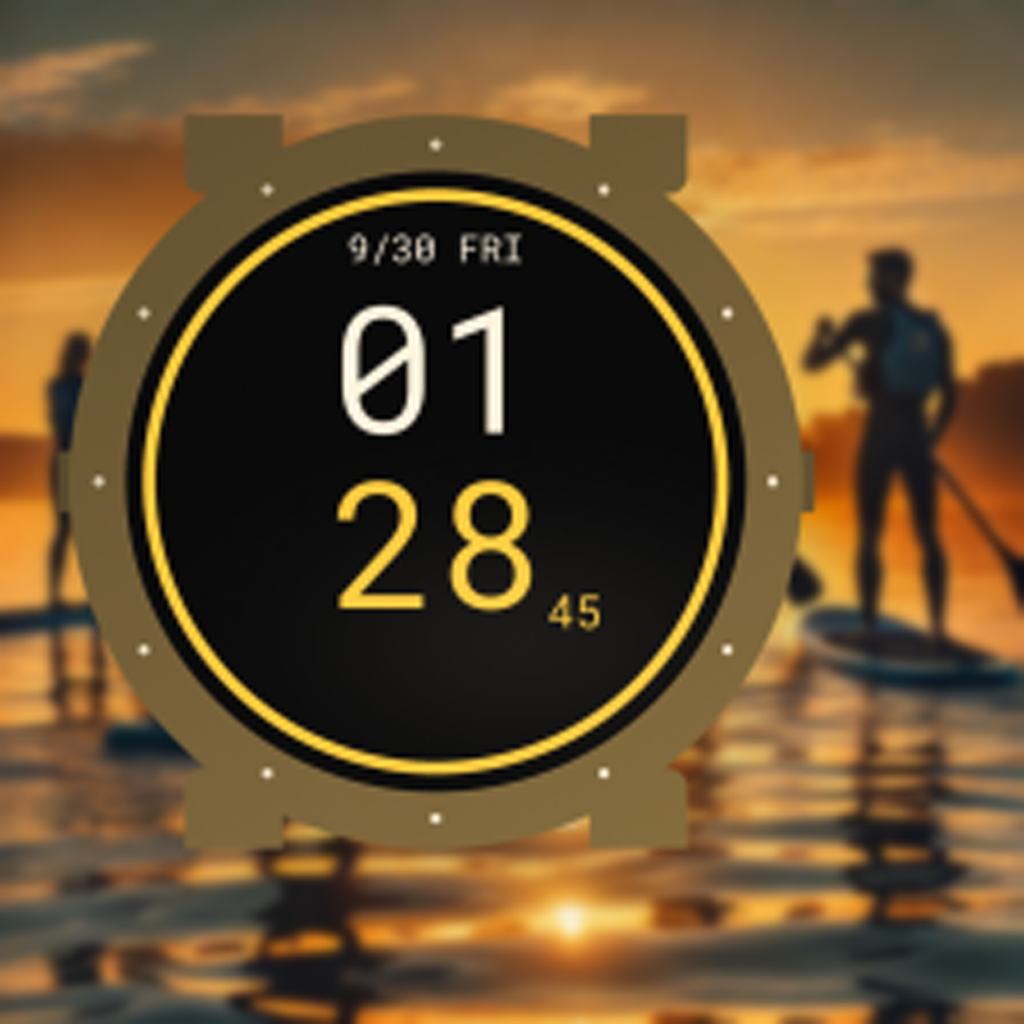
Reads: 1 h 28 min 45 s
